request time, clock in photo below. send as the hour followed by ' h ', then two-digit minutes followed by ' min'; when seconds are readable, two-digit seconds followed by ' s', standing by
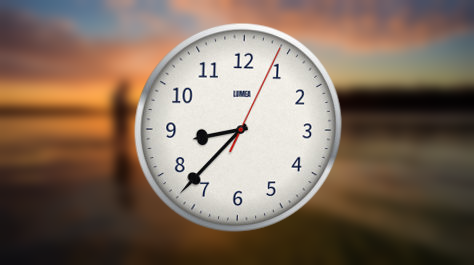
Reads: 8 h 37 min 04 s
